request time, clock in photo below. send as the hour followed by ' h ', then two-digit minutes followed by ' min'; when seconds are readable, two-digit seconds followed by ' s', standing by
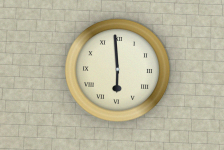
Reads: 5 h 59 min
